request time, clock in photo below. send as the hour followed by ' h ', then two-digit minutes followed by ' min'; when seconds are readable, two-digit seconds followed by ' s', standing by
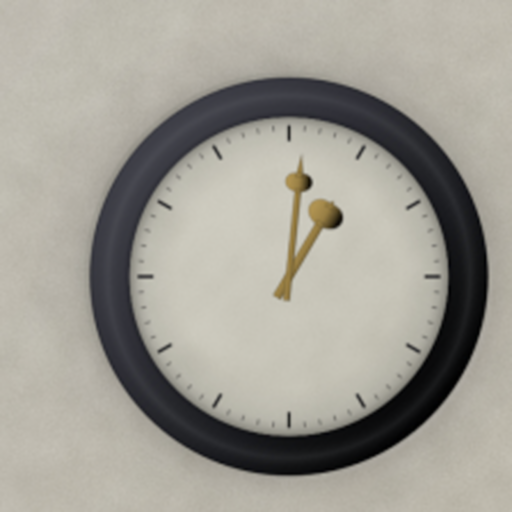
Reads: 1 h 01 min
